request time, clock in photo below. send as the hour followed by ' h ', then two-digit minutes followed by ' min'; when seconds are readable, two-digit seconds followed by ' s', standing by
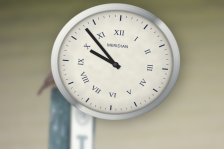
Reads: 9 h 53 min
